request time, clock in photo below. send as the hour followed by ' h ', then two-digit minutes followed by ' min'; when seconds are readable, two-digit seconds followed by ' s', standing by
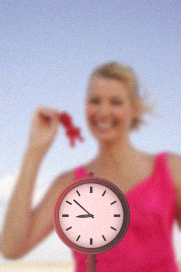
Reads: 8 h 52 min
